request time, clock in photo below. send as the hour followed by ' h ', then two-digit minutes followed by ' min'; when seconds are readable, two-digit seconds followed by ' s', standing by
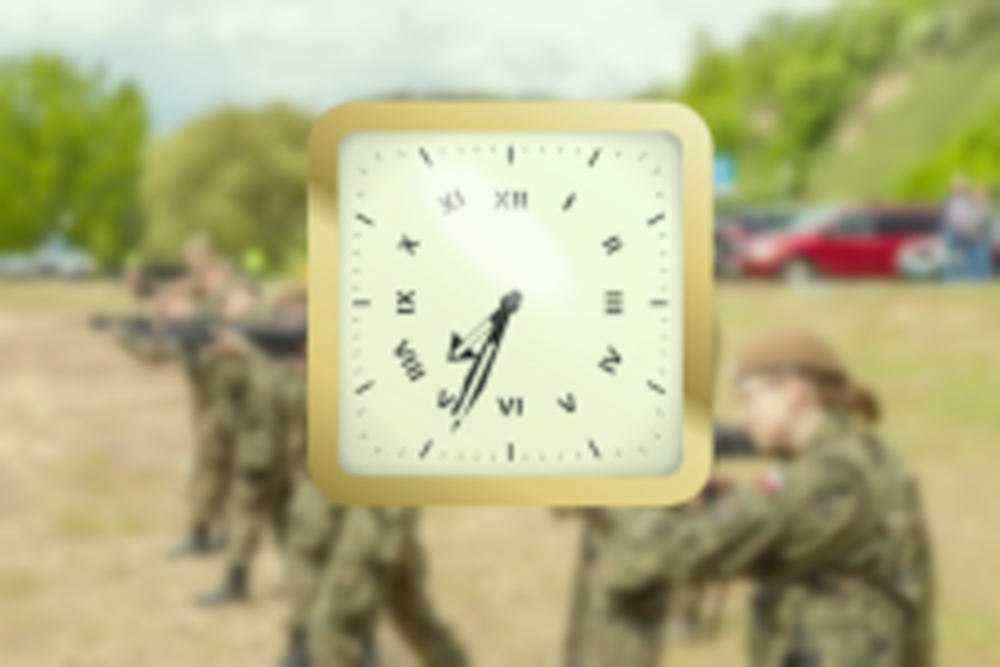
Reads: 7 h 34 min
